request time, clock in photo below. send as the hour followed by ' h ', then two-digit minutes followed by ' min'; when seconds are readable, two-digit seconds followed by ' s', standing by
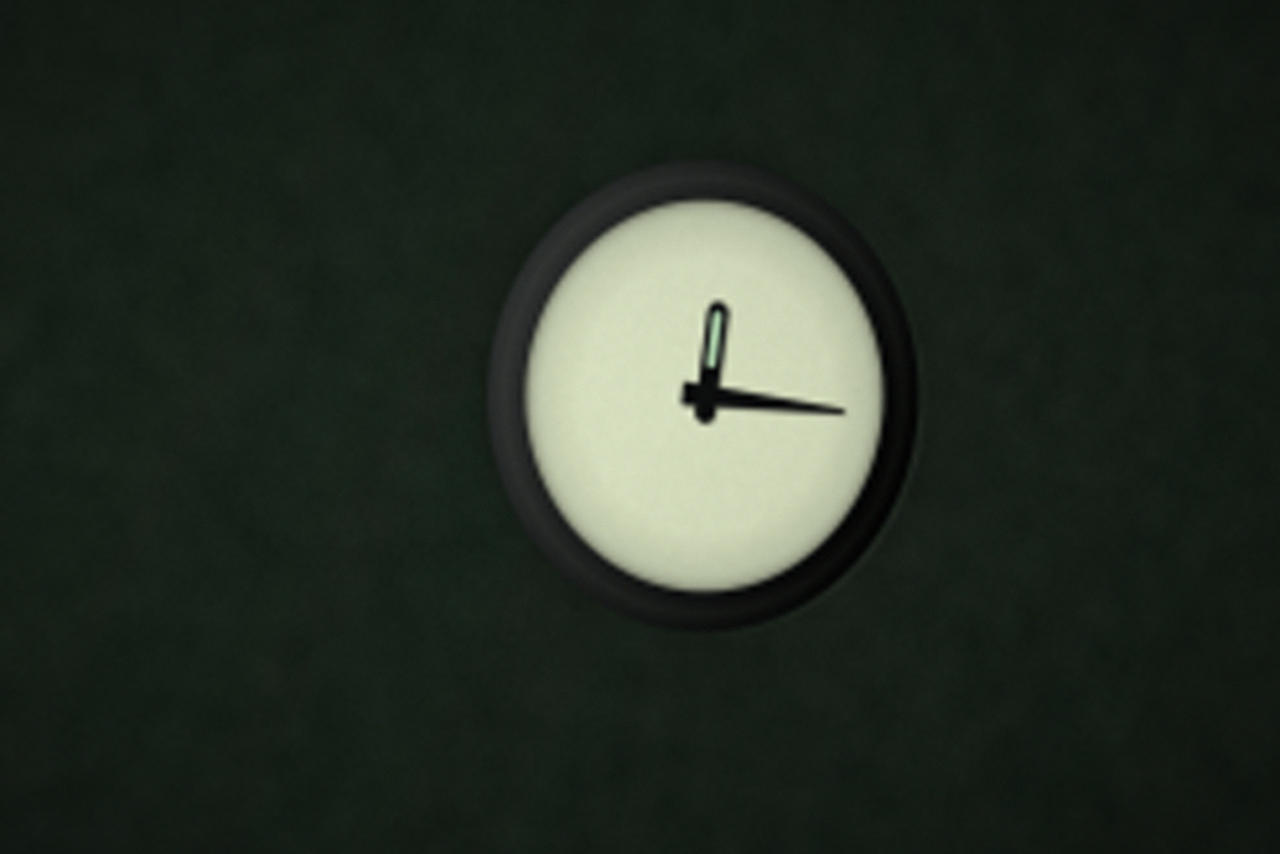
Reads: 12 h 16 min
